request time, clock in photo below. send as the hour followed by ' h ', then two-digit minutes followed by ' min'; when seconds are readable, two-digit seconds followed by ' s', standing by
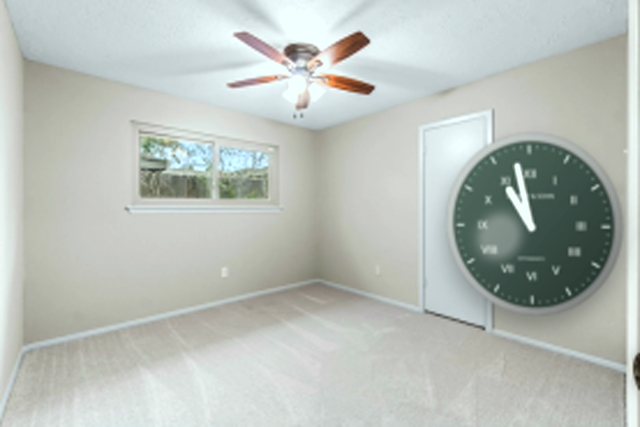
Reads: 10 h 58 min
